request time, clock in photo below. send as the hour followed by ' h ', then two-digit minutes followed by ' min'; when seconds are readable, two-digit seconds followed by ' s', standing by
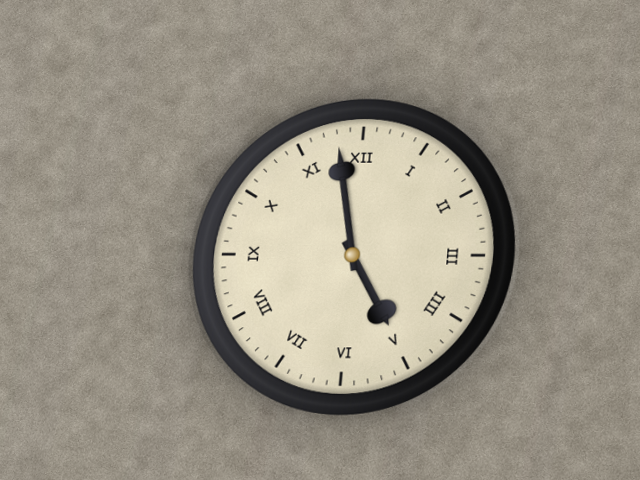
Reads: 4 h 58 min
